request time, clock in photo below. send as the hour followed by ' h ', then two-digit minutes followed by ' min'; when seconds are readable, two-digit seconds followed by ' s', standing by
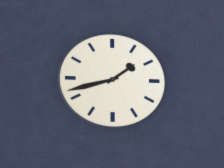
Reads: 1 h 42 min
